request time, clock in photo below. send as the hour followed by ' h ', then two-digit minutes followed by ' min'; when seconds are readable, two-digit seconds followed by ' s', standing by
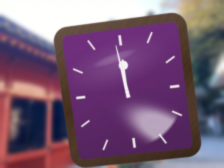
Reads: 11 h 59 min
